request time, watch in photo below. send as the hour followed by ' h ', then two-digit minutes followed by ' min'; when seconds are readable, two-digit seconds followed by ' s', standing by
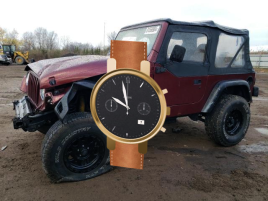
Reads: 9 h 58 min
